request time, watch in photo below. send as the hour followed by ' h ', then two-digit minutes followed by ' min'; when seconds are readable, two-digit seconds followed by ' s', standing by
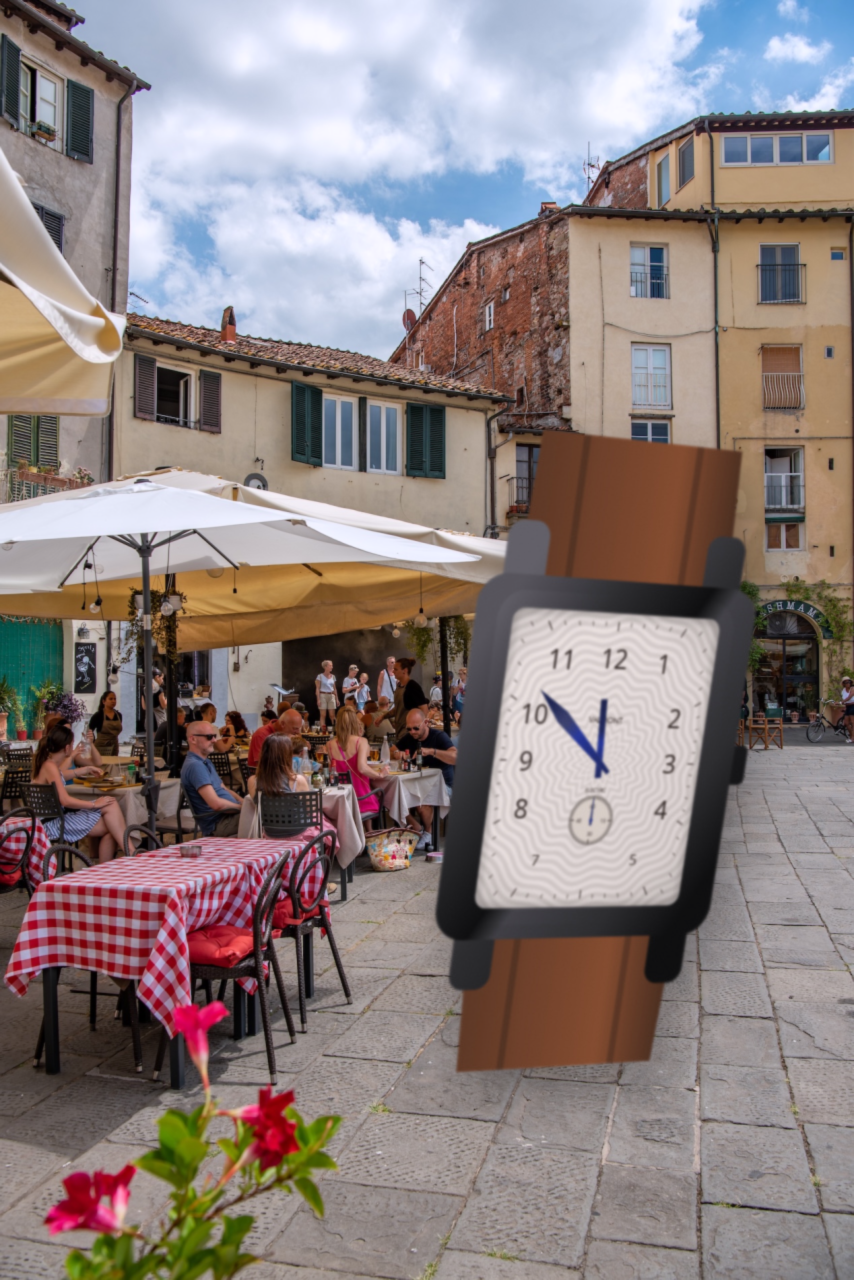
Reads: 11 h 52 min
